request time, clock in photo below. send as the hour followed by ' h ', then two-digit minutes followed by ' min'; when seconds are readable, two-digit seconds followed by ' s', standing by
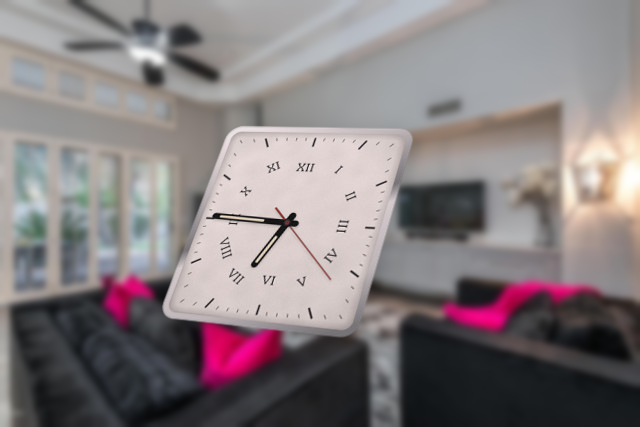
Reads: 6 h 45 min 22 s
